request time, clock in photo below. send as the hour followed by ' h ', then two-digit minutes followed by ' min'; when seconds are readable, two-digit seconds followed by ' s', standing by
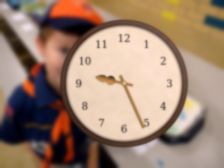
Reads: 9 h 26 min
